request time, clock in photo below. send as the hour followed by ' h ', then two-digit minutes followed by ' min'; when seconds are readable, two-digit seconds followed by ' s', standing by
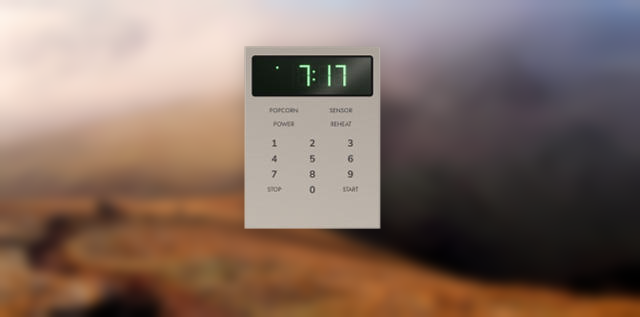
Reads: 7 h 17 min
